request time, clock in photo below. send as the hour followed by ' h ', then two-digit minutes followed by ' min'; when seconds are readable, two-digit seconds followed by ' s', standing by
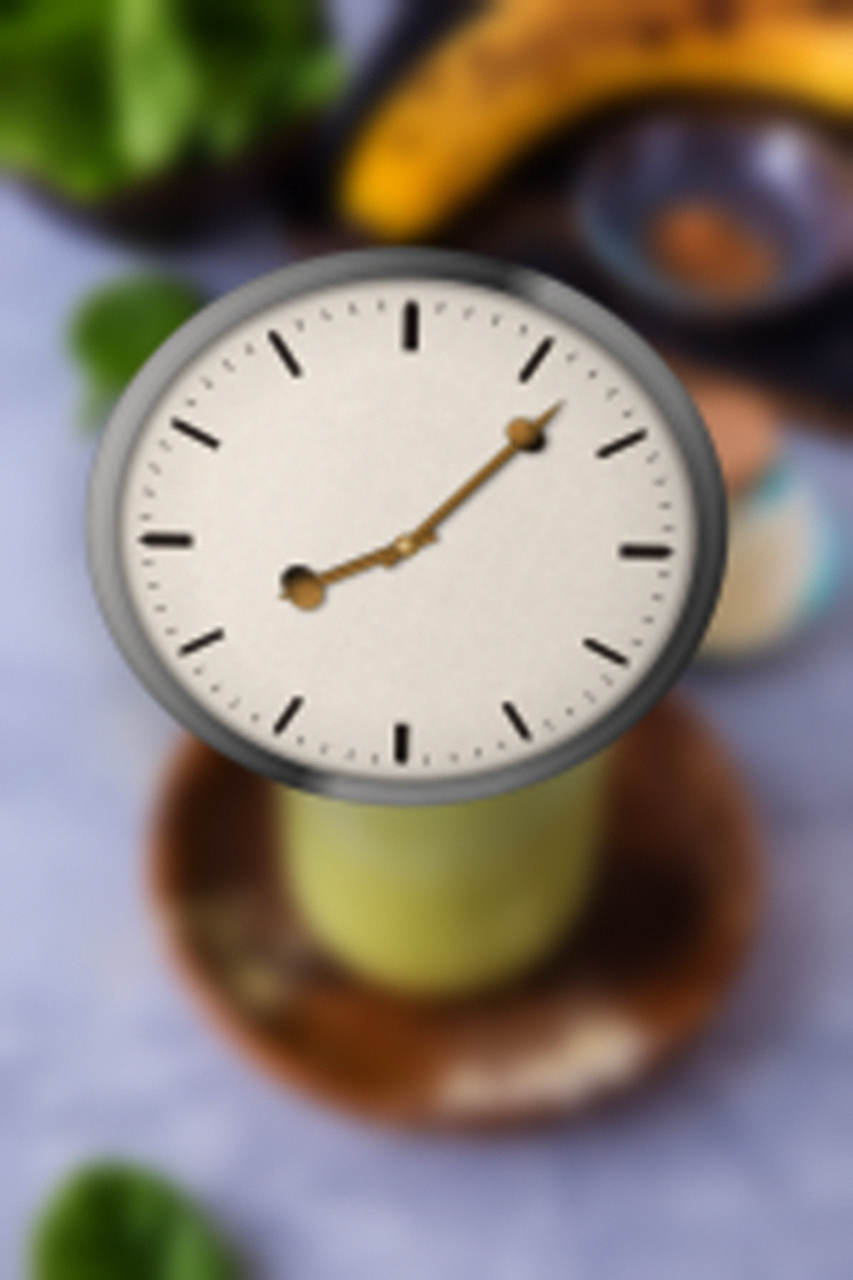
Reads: 8 h 07 min
